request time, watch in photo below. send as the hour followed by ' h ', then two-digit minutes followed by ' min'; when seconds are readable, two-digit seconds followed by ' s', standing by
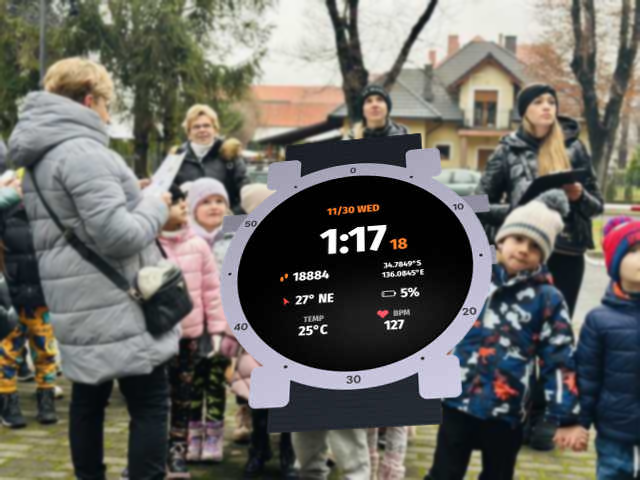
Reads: 1 h 17 min 18 s
